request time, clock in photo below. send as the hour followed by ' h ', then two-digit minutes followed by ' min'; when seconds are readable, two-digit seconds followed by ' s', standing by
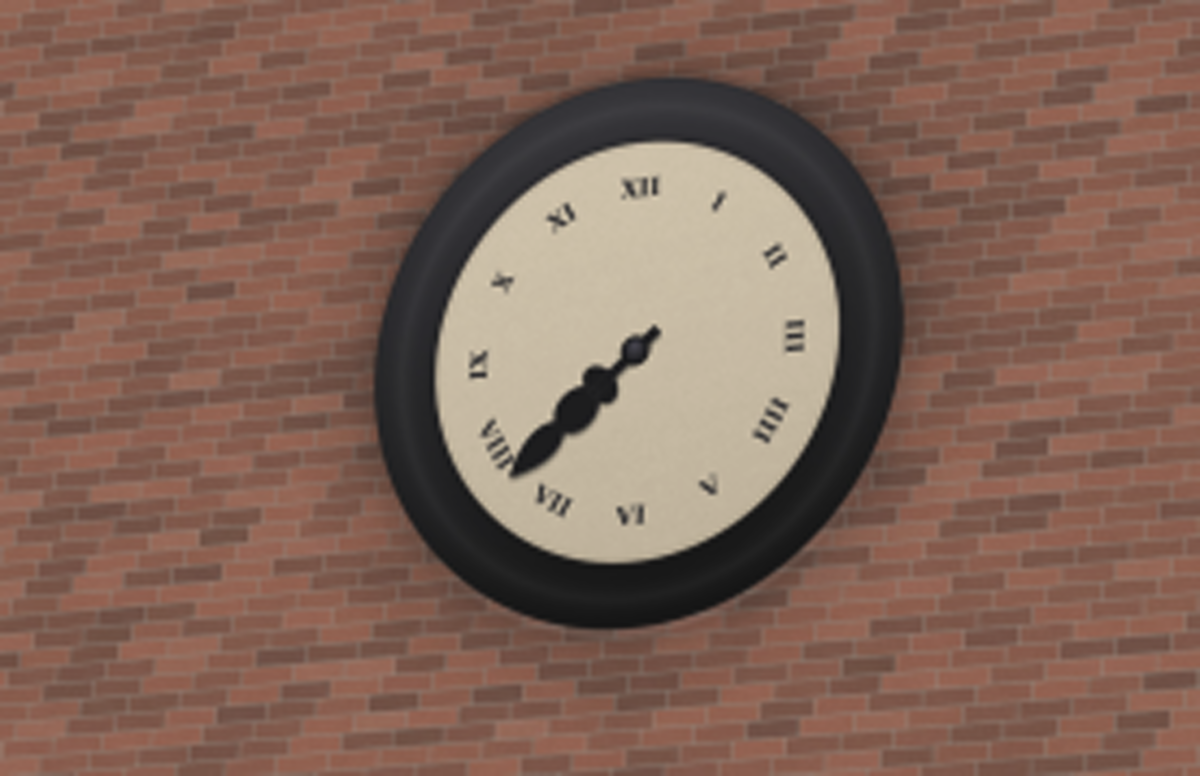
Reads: 7 h 38 min
